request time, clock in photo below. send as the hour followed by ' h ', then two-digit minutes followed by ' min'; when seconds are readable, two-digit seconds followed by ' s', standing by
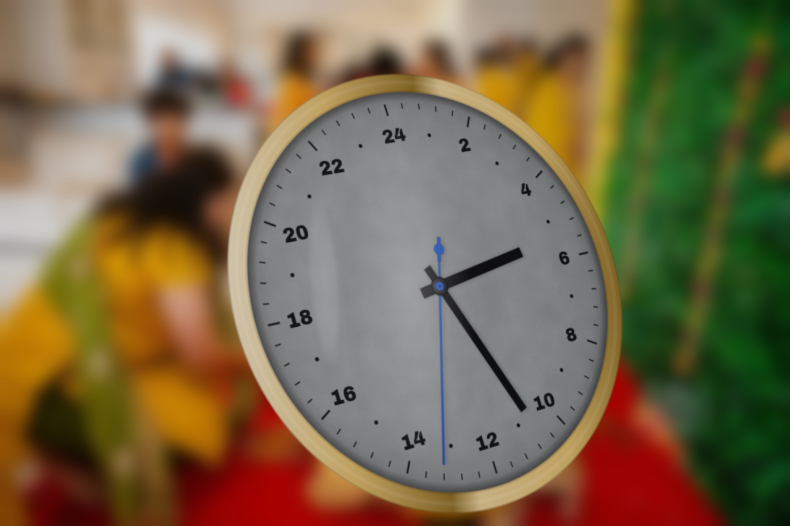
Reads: 5 h 26 min 33 s
